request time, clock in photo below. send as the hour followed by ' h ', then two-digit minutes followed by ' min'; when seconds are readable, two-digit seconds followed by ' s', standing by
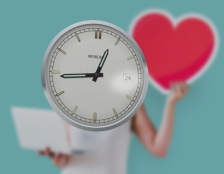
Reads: 12 h 44 min
